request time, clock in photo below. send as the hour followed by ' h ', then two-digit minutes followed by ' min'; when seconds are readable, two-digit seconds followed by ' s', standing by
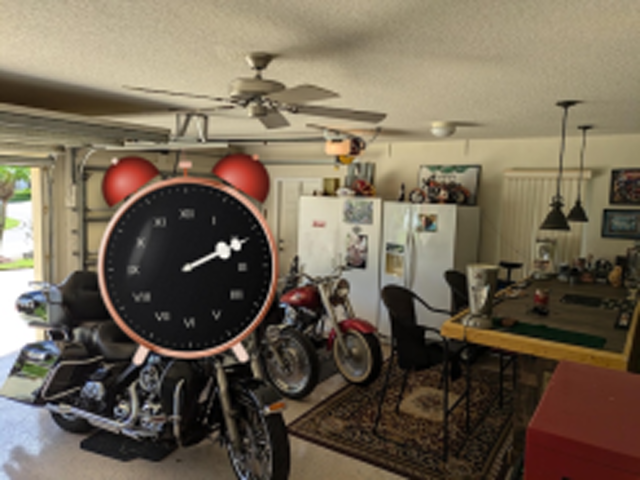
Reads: 2 h 11 min
